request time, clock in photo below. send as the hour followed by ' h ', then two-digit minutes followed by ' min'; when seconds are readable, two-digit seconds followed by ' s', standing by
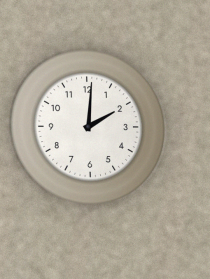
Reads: 2 h 01 min
